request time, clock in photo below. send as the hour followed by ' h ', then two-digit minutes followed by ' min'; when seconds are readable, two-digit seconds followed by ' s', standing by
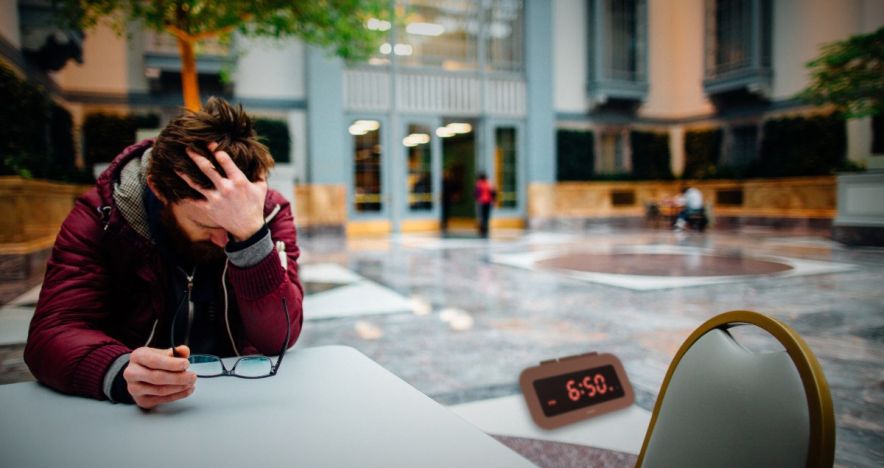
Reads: 6 h 50 min
